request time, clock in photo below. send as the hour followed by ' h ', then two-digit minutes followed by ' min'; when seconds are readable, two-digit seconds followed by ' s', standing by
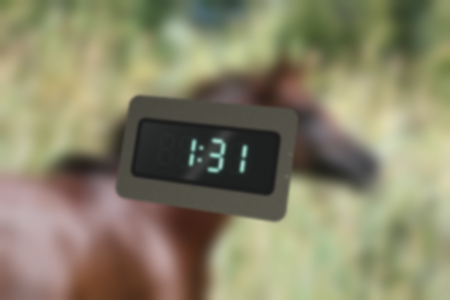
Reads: 1 h 31 min
